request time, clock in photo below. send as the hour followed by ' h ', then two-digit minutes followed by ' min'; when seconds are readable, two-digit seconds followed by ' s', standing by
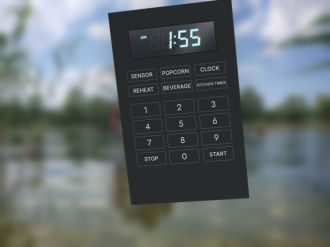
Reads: 1 h 55 min
